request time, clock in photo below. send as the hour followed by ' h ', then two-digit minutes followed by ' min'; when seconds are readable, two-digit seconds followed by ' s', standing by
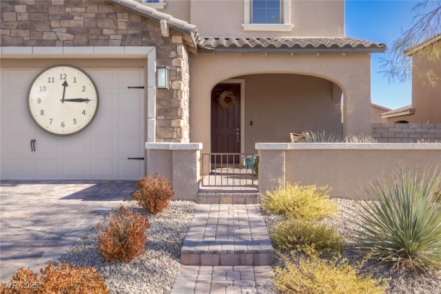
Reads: 12 h 15 min
